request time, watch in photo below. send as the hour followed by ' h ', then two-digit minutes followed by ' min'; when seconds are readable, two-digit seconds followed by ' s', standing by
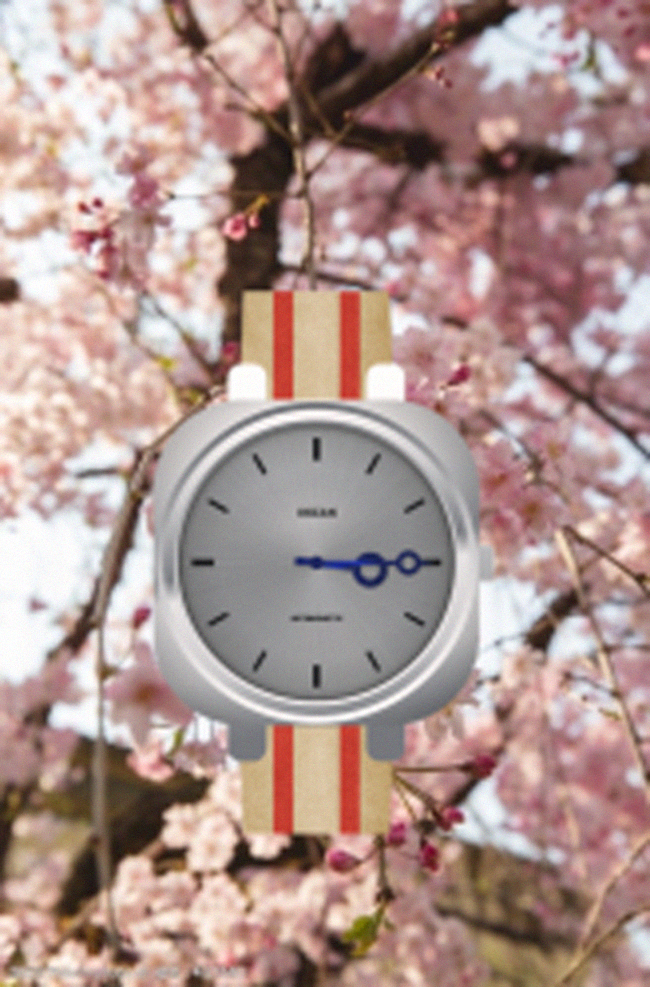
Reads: 3 h 15 min
